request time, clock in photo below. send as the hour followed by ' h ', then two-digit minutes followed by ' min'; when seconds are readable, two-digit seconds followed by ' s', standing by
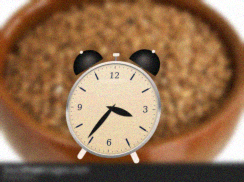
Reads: 3 h 36 min
